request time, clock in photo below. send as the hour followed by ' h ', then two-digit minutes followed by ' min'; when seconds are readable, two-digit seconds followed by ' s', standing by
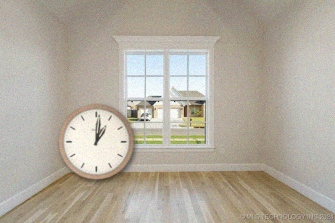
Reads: 1 h 01 min
